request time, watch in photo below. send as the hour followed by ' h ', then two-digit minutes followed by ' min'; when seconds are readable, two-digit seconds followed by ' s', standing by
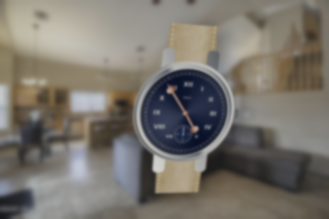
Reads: 4 h 54 min
